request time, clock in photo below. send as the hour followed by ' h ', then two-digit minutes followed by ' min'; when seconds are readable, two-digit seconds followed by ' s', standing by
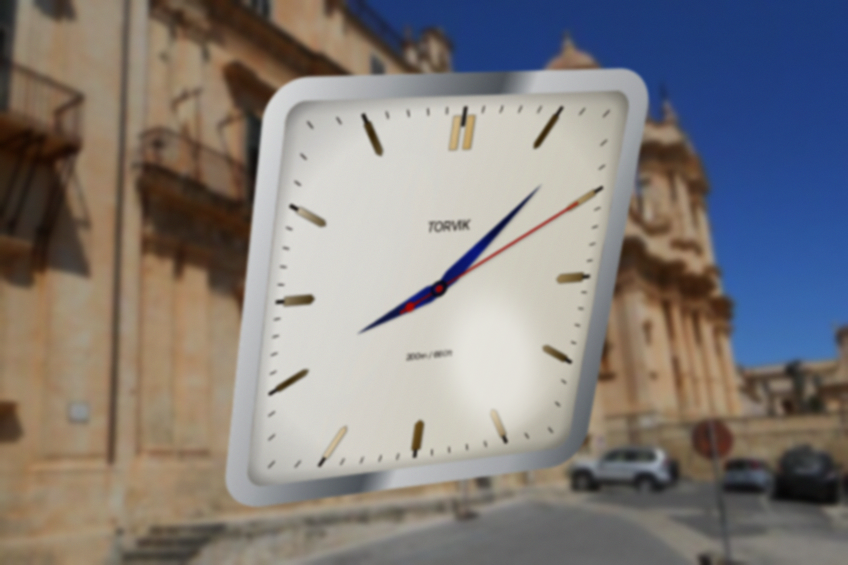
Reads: 8 h 07 min 10 s
